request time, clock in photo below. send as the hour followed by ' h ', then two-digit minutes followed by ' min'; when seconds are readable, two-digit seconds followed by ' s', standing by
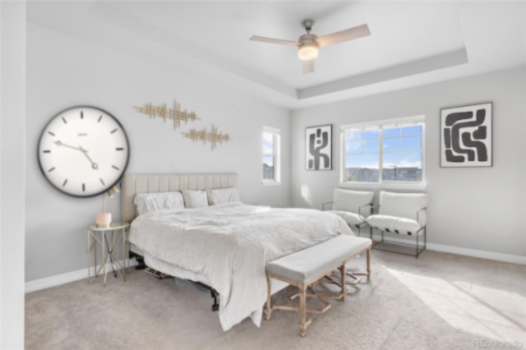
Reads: 4 h 48 min
